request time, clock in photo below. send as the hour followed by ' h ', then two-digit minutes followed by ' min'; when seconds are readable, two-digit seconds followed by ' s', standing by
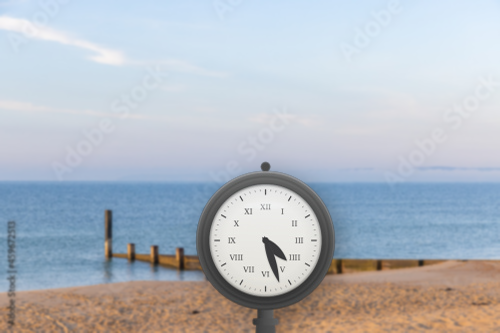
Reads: 4 h 27 min
